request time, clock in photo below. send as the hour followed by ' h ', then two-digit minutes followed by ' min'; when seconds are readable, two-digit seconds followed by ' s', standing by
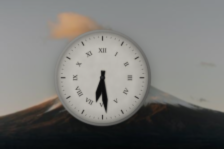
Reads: 6 h 29 min
